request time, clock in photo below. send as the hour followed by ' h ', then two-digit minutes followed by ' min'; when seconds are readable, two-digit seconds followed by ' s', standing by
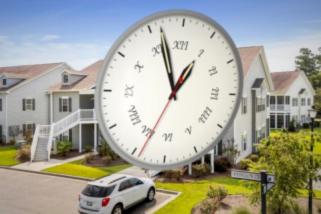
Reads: 12 h 56 min 34 s
